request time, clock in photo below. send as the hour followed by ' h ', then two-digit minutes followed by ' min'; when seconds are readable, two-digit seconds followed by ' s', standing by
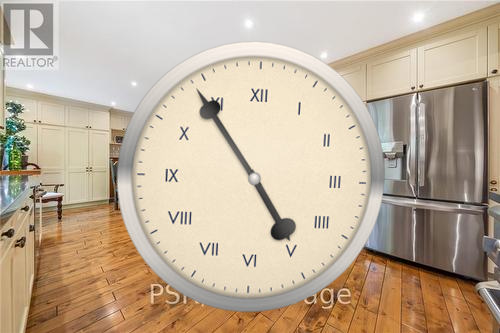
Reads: 4 h 54 min
